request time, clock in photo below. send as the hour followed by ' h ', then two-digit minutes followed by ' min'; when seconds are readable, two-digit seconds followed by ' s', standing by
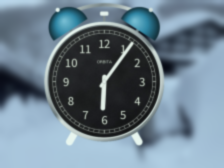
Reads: 6 h 06 min
